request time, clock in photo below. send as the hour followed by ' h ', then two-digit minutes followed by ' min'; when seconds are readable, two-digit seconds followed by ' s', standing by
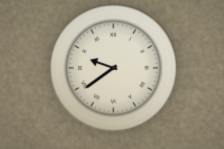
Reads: 9 h 39 min
